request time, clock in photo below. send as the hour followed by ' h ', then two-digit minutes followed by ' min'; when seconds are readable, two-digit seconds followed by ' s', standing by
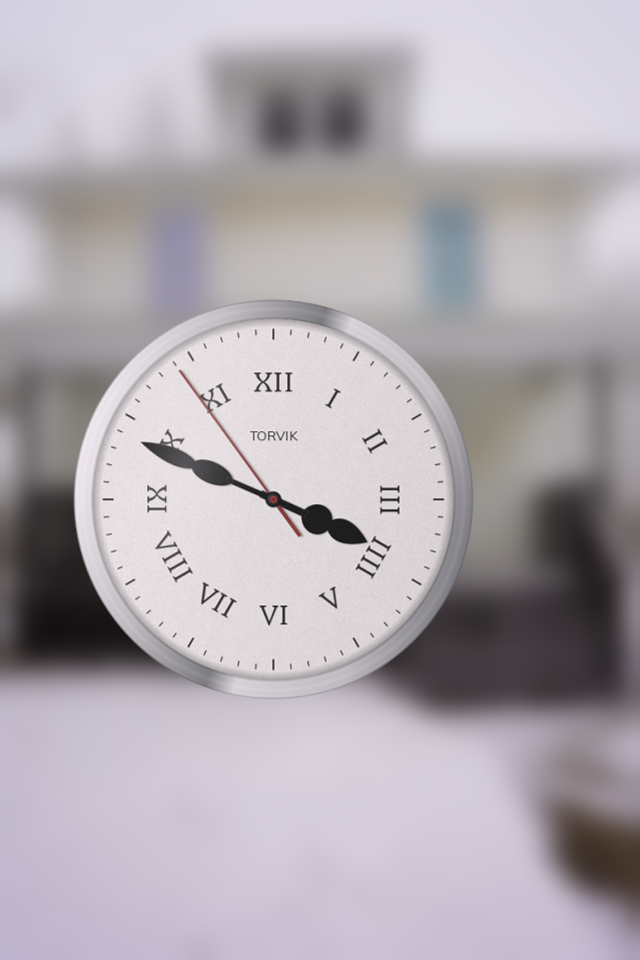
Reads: 3 h 48 min 54 s
